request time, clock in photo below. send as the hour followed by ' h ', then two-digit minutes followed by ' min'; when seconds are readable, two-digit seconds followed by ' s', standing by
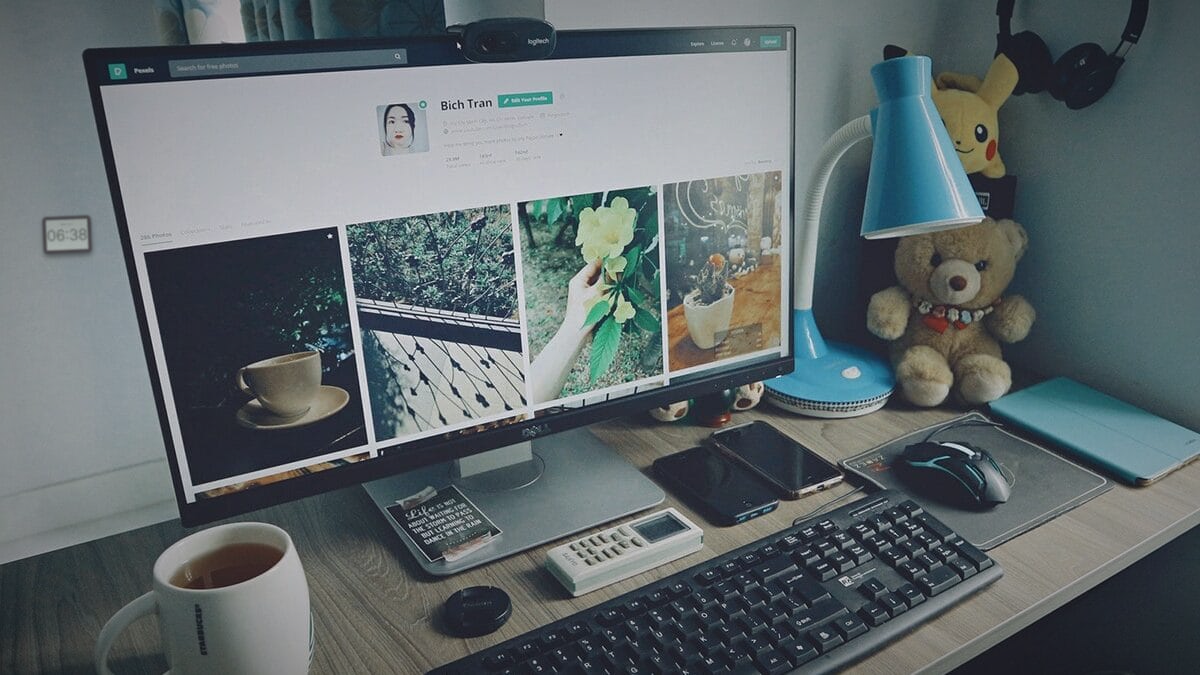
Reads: 6 h 38 min
